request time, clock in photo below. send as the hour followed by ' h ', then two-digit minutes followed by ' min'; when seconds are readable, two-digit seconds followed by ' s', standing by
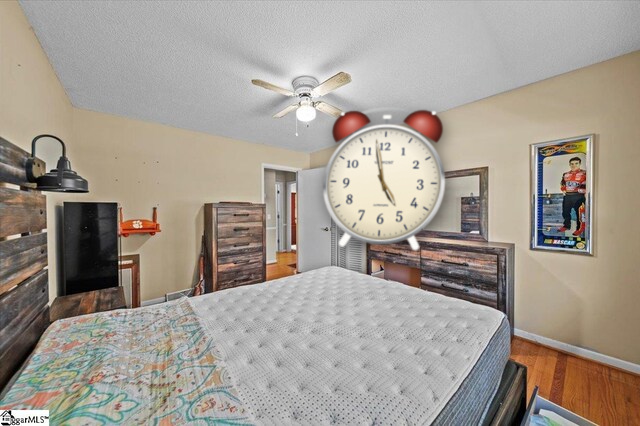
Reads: 4 h 58 min
